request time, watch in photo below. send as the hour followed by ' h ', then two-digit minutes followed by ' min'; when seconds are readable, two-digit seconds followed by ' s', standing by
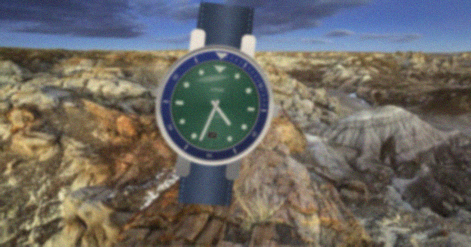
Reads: 4 h 33 min
